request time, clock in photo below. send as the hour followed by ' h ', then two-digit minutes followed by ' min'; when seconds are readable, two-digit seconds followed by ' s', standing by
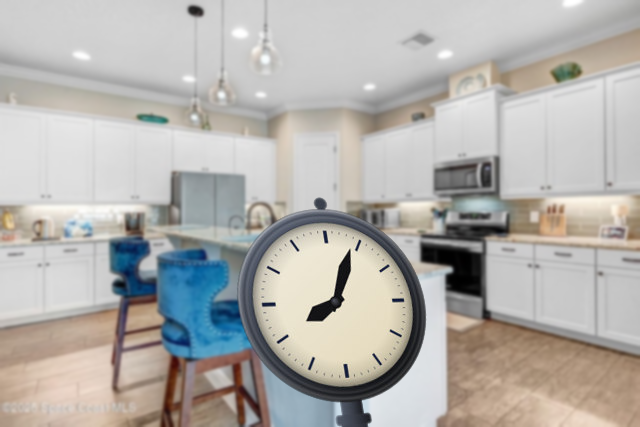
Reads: 8 h 04 min
